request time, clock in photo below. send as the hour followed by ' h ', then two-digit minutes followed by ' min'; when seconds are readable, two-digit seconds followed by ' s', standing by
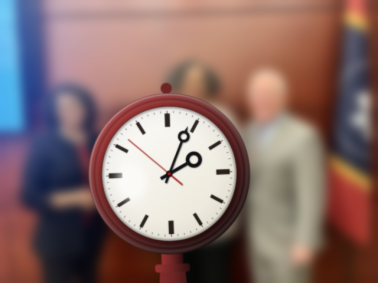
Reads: 2 h 03 min 52 s
